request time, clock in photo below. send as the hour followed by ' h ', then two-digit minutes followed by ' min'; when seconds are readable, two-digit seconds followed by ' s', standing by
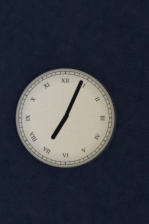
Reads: 7 h 04 min
